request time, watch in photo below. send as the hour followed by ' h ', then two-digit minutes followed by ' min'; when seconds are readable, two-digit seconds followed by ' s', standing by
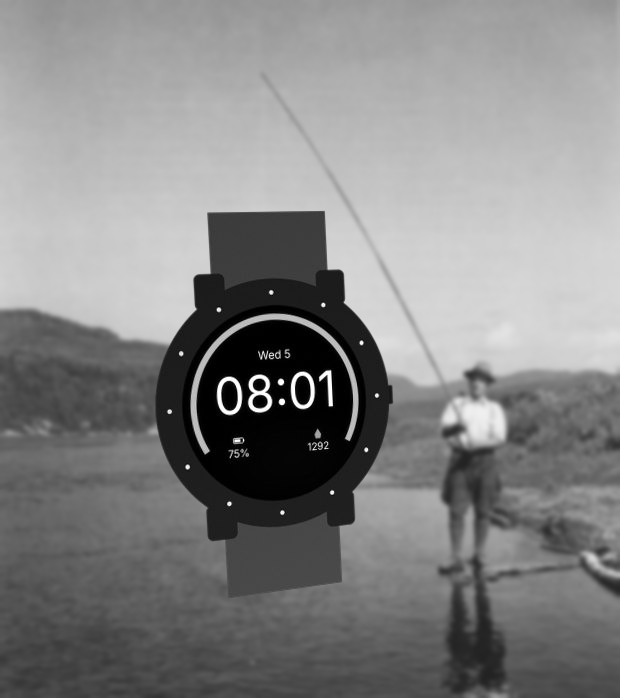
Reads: 8 h 01 min
